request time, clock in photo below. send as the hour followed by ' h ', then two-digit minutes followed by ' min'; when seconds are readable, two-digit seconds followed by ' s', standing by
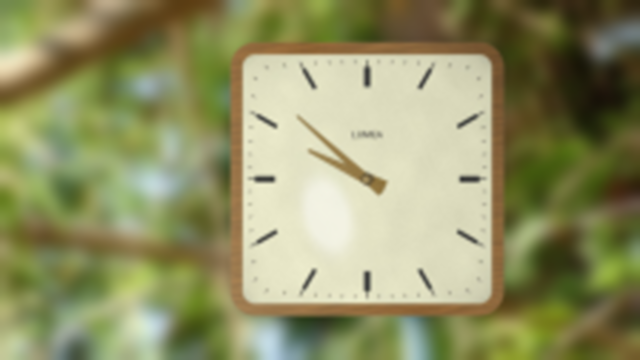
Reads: 9 h 52 min
